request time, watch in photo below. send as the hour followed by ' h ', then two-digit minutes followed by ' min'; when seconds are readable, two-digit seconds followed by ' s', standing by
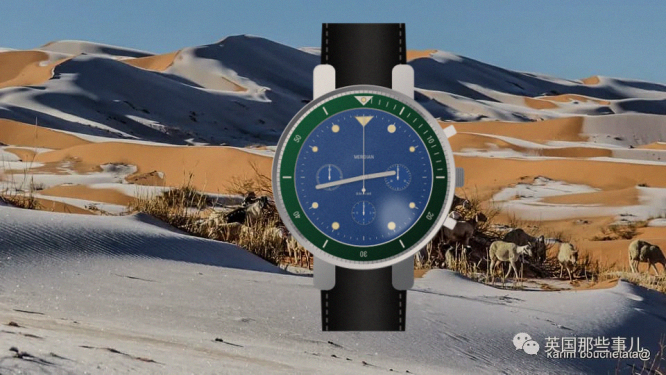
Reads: 2 h 43 min
